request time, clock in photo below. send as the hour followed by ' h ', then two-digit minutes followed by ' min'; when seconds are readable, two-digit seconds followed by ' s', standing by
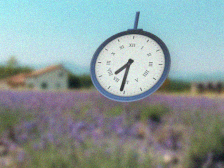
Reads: 7 h 31 min
